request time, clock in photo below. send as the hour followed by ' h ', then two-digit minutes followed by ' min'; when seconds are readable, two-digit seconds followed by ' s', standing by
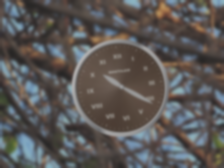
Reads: 10 h 21 min
